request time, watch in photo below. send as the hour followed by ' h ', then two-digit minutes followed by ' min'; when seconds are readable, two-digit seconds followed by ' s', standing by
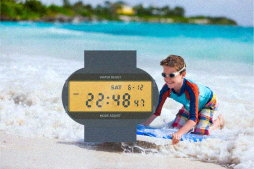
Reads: 22 h 48 min 47 s
